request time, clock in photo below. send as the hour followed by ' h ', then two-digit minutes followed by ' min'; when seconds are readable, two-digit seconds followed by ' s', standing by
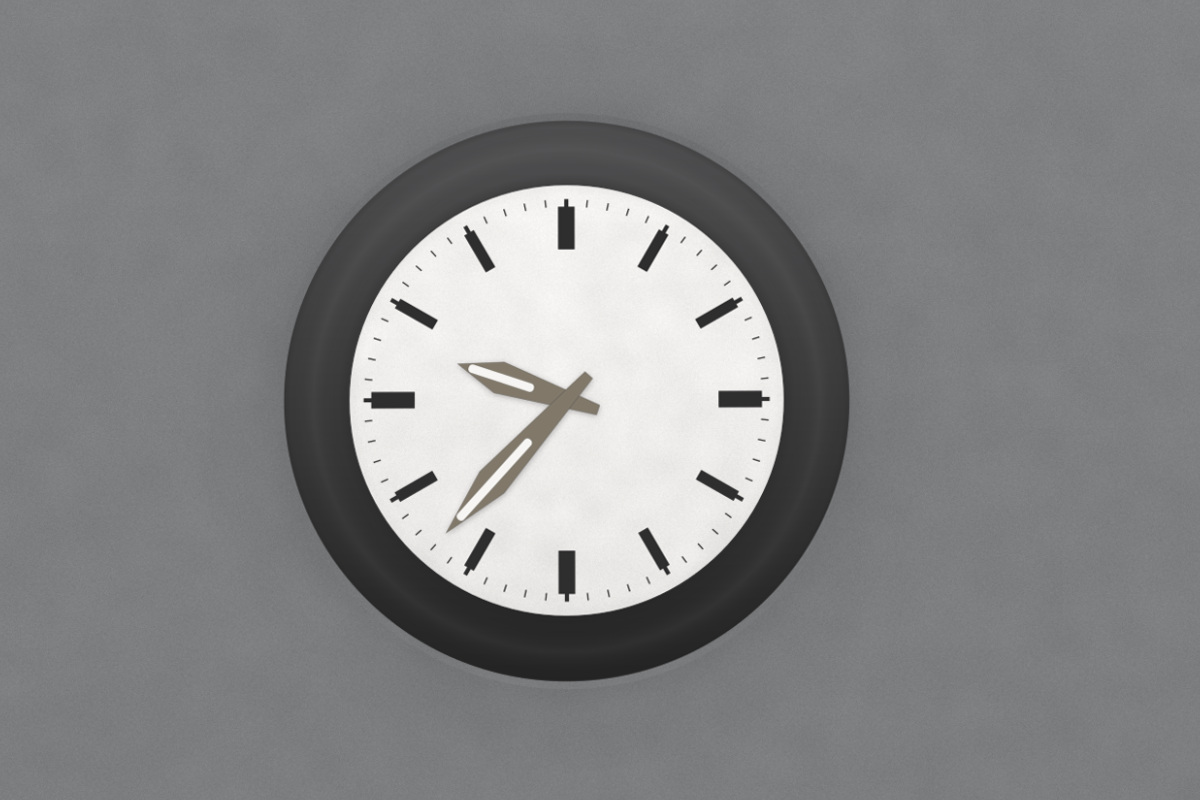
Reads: 9 h 37 min
